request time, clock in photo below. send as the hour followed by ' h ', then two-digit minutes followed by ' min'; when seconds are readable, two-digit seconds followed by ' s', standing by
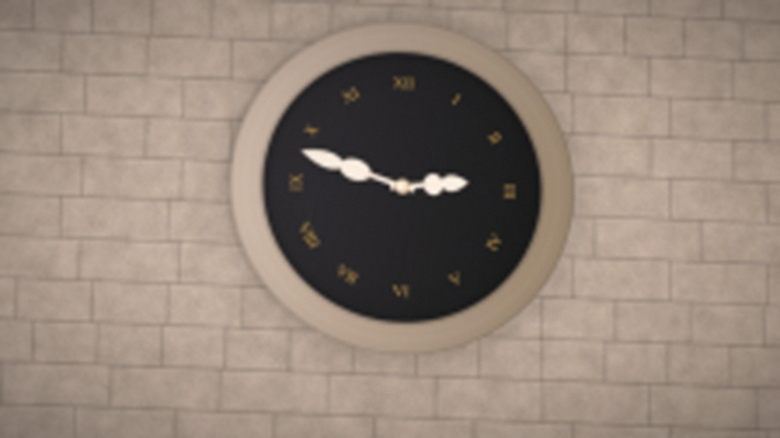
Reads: 2 h 48 min
